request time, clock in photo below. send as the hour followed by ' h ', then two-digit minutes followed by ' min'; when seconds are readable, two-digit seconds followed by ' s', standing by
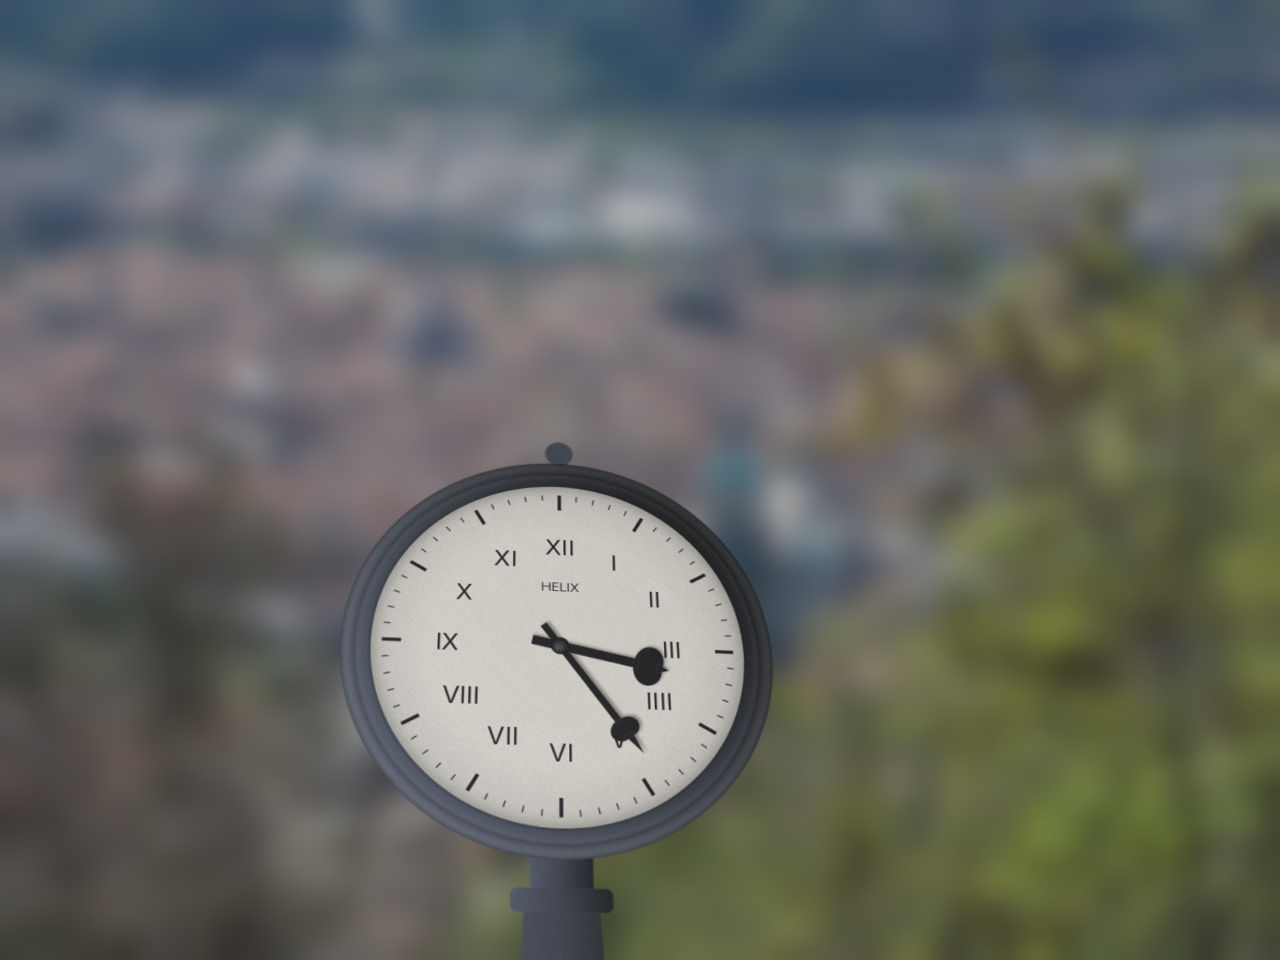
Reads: 3 h 24 min
